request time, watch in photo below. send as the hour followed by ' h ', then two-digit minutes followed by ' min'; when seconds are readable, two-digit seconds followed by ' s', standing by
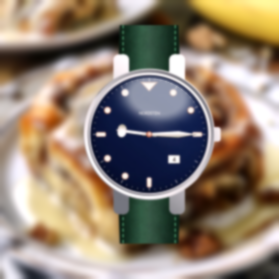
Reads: 9 h 15 min
